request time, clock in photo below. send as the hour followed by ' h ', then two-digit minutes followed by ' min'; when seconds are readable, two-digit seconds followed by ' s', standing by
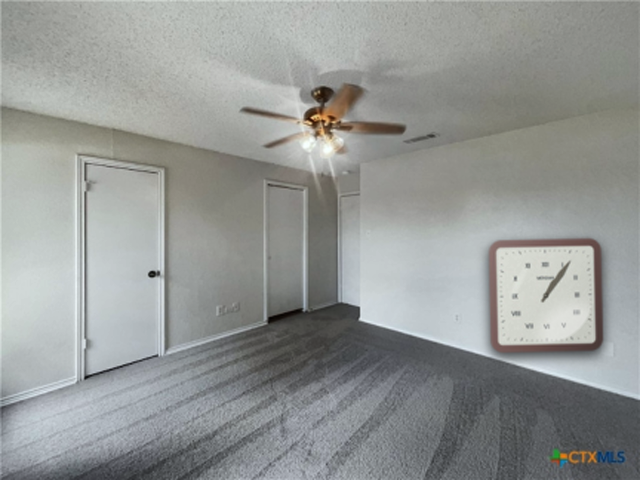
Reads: 1 h 06 min
